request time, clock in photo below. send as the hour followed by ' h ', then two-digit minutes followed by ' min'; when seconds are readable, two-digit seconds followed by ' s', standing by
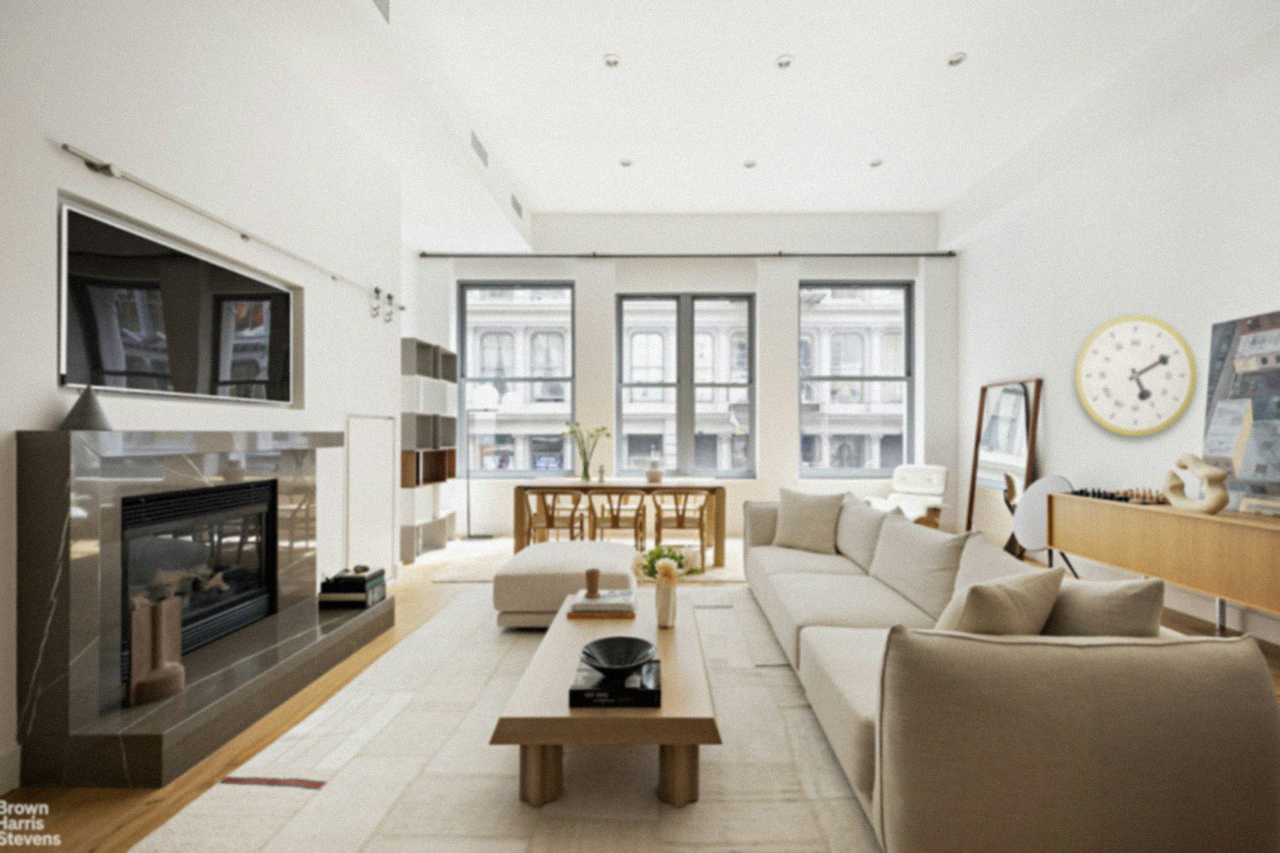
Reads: 5 h 10 min
